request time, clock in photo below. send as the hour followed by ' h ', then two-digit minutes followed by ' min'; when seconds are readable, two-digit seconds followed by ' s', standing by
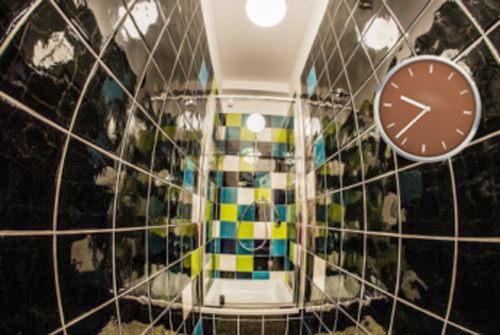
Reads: 9 h 37 min
